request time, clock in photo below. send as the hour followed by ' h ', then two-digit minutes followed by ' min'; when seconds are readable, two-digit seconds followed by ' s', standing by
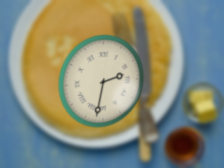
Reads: 2 h 32 min
